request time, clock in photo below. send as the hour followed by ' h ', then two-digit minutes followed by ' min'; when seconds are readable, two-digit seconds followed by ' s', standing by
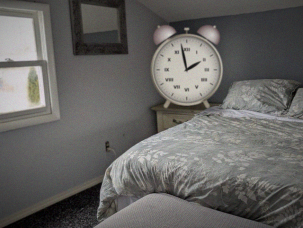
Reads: 1 h 58 min
